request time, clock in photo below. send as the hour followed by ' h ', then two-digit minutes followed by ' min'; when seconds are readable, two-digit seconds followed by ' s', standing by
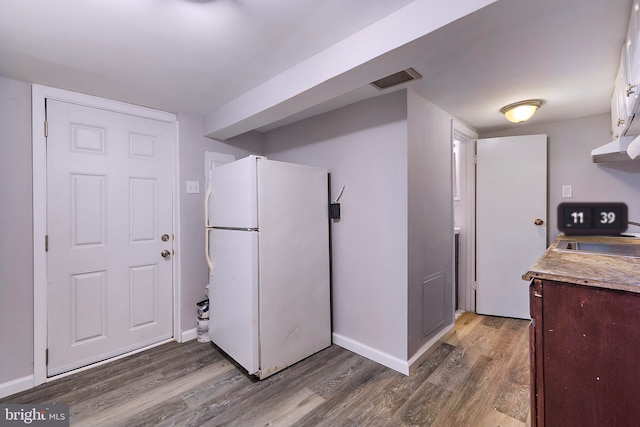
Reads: 11 h 39 min
